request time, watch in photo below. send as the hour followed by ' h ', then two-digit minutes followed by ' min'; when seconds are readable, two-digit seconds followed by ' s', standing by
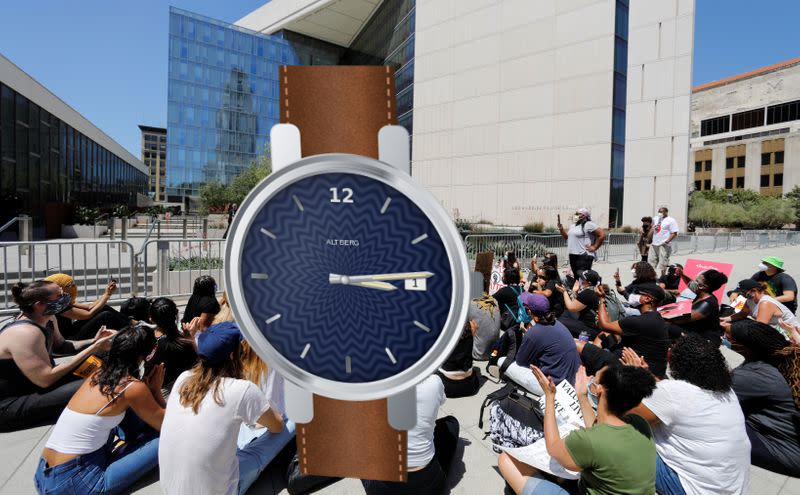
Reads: 3 h 14 min
